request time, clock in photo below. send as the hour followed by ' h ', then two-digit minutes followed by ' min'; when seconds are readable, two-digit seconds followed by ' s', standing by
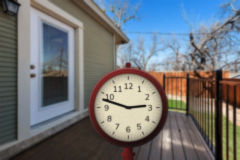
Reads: 2 h 48 min
